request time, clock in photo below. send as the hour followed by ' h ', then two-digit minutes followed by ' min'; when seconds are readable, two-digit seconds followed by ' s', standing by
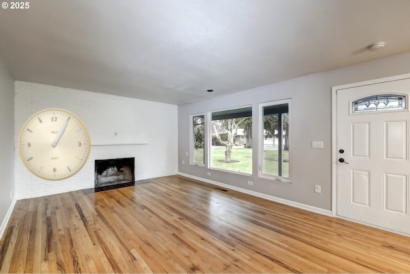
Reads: 1 h 05 min
